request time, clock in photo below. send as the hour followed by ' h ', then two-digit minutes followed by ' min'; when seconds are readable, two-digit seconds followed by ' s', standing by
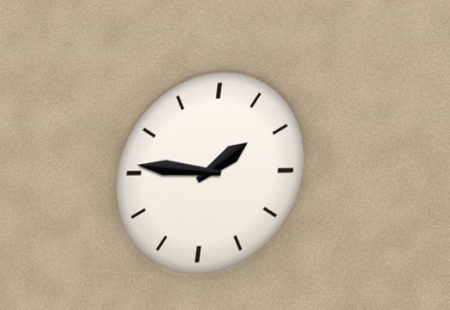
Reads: 1 h 46 min
